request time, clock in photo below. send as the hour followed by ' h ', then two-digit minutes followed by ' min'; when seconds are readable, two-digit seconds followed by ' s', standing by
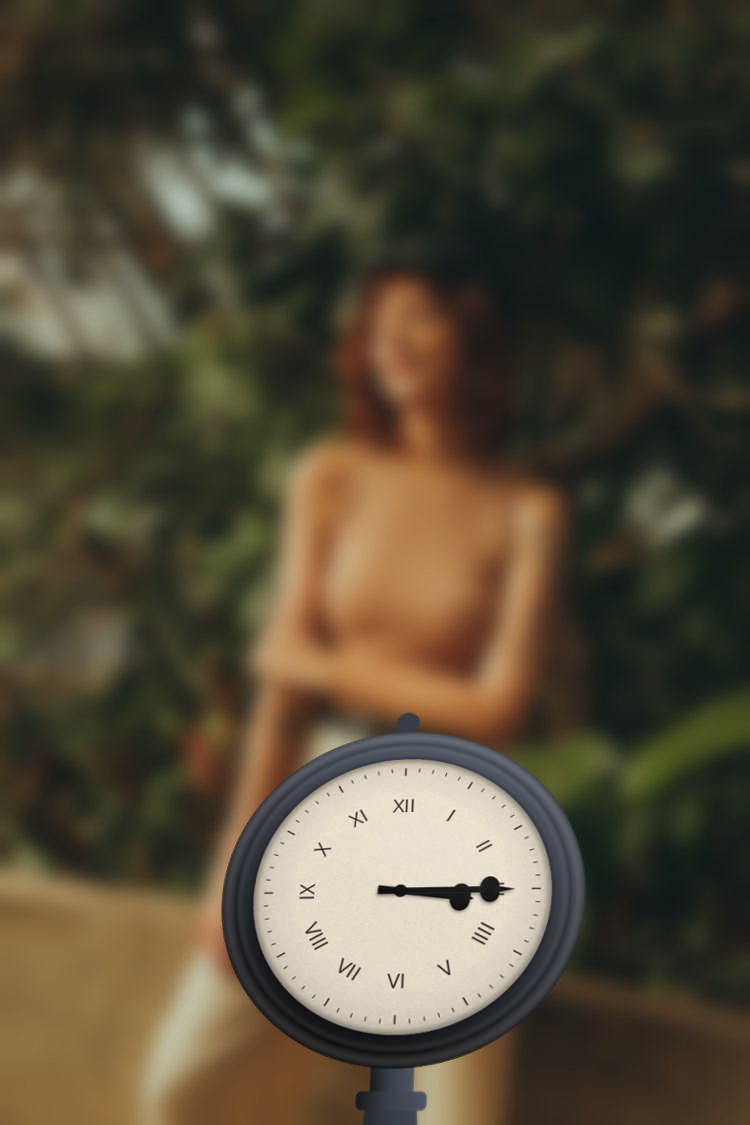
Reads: 3 h 15 min
